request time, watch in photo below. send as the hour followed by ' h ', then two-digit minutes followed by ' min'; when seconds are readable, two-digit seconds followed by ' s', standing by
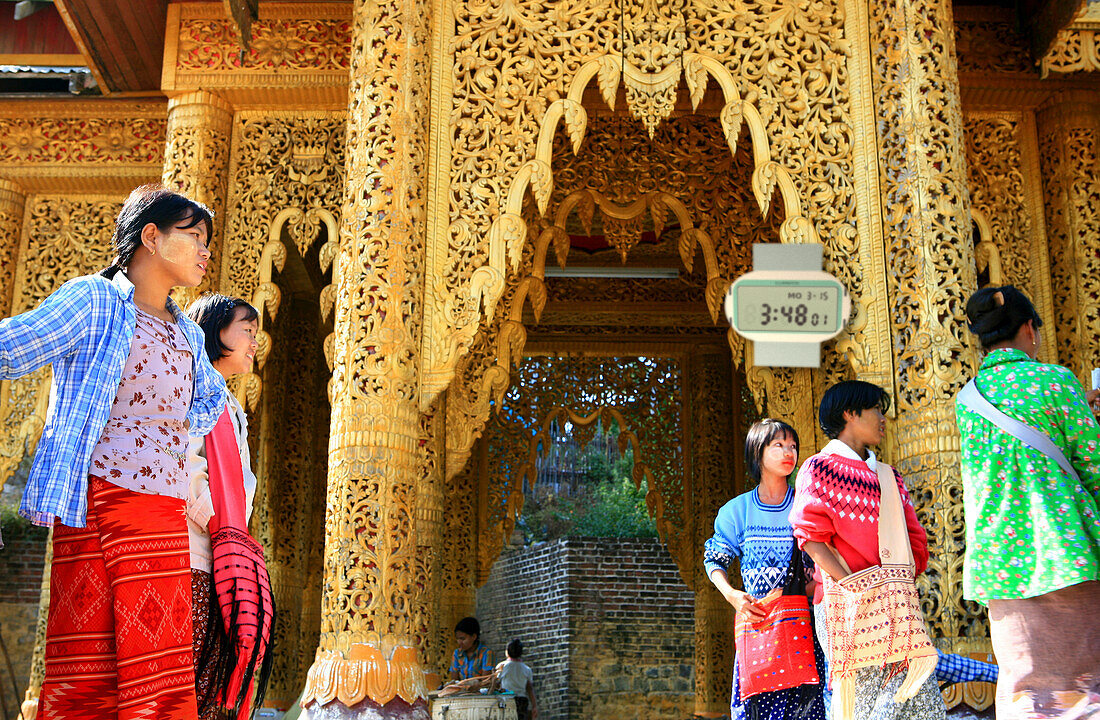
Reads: 3 h 48 min 01 s
